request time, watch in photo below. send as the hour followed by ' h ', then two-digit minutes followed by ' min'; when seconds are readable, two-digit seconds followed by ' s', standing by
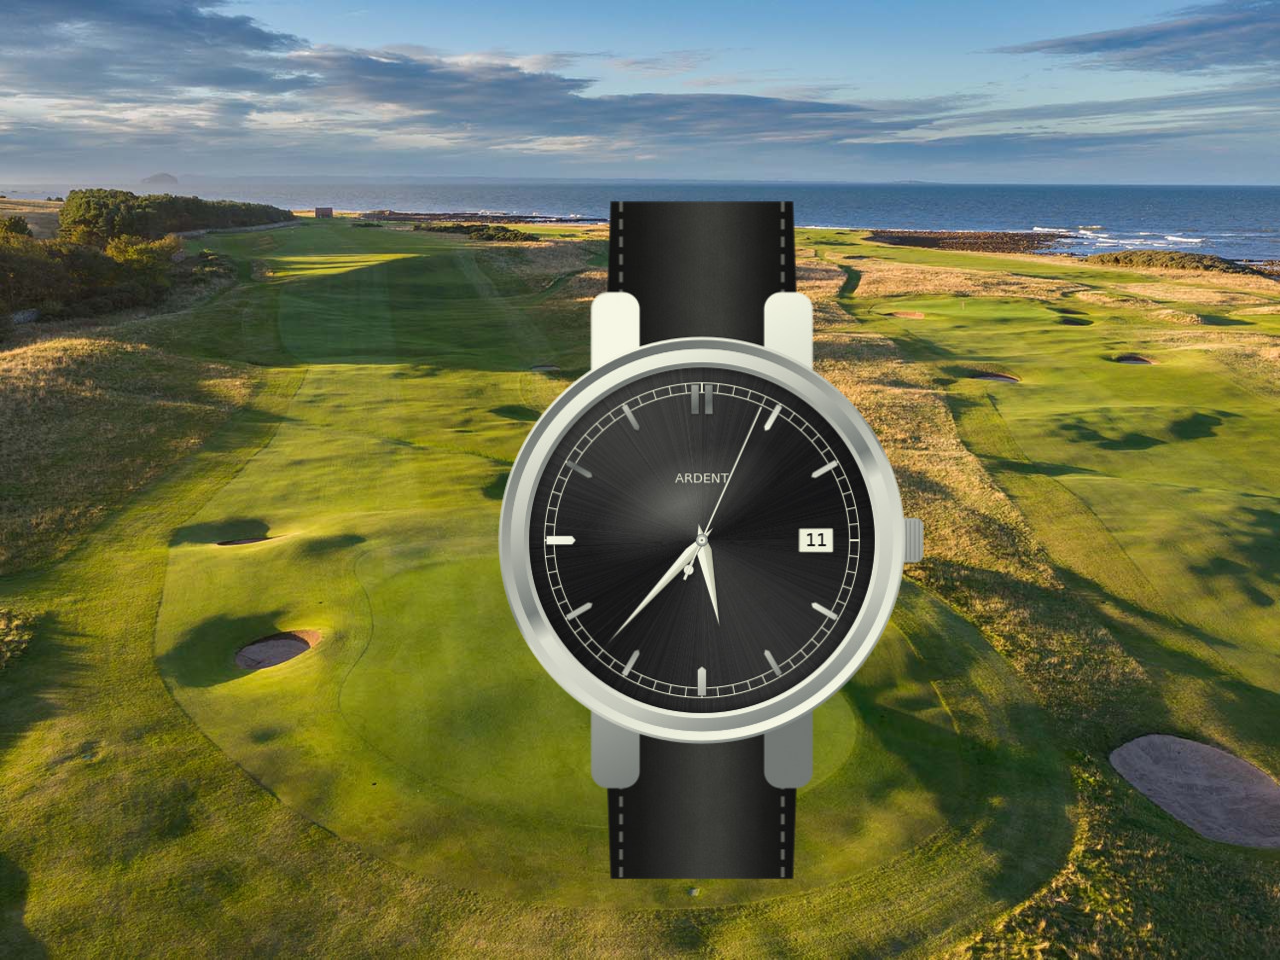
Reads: 5 h 37 min 04 s
